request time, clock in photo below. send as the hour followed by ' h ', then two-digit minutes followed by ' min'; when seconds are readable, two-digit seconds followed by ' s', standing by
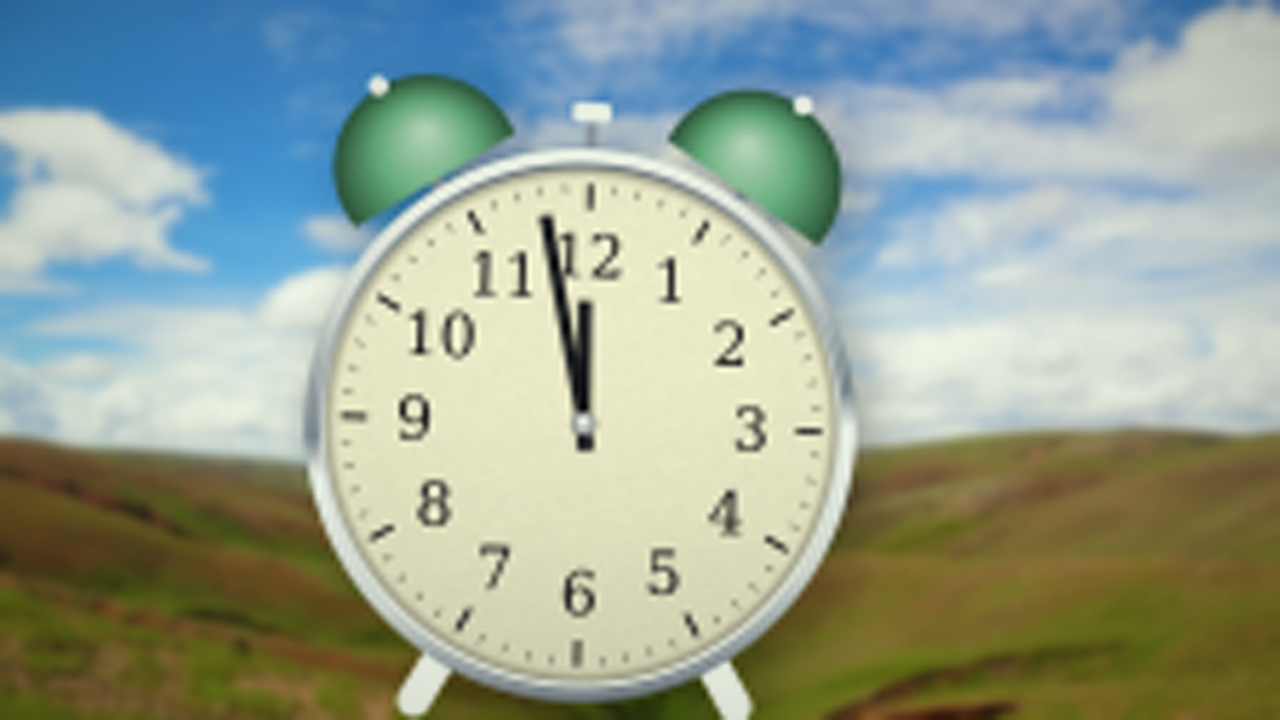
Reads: 11 h 58 min
